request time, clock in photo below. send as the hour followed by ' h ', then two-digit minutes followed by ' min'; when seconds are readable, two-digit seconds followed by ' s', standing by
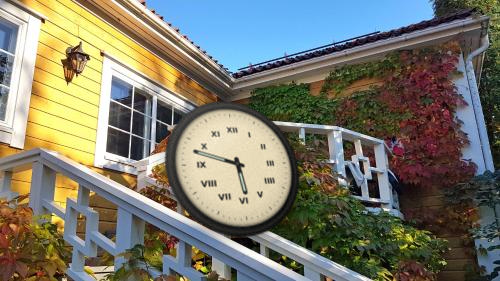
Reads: 5 h 48 min
